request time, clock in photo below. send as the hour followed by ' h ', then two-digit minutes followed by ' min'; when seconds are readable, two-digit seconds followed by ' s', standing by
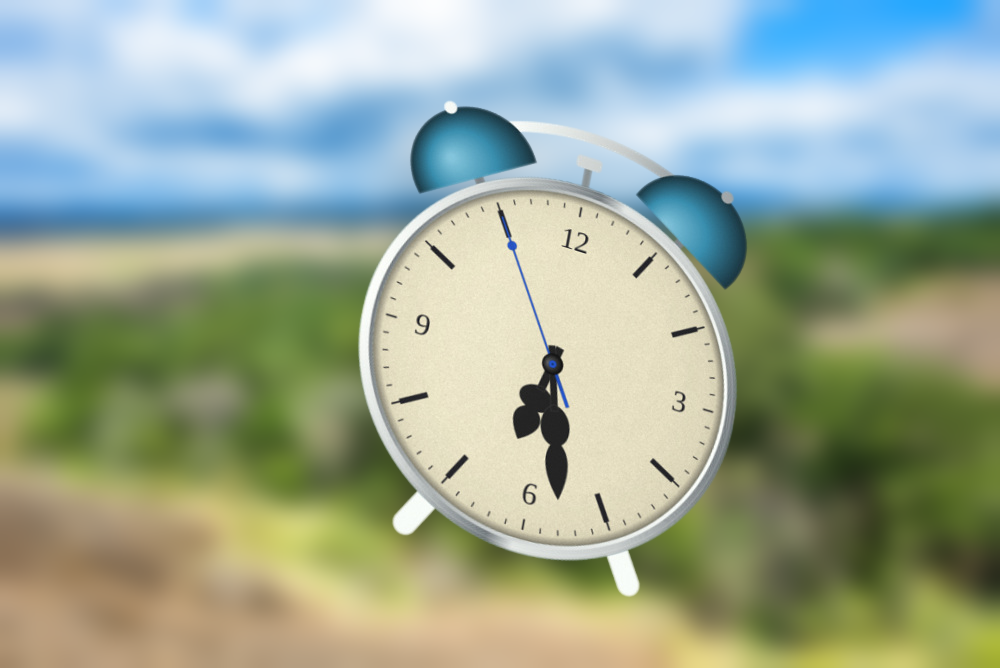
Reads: 6 h 27 min 55 s
